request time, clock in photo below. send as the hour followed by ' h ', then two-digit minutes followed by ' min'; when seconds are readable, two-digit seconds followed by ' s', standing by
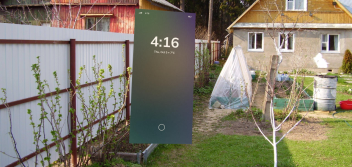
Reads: 4 h 16 min
